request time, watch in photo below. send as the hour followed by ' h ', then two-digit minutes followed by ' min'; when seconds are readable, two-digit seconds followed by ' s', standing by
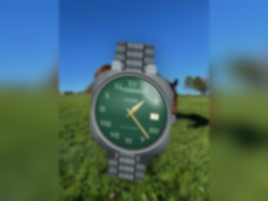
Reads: 1 h 23 min
